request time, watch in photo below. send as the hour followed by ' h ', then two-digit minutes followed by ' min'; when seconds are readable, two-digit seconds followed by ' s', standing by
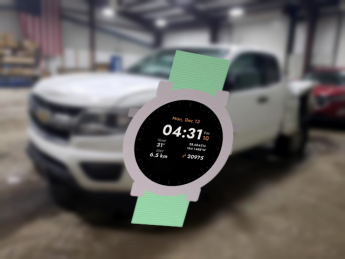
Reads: 4 h 31 min
